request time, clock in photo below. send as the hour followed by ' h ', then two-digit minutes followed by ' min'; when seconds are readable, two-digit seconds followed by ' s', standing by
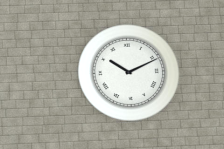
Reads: 10 h 11 min
